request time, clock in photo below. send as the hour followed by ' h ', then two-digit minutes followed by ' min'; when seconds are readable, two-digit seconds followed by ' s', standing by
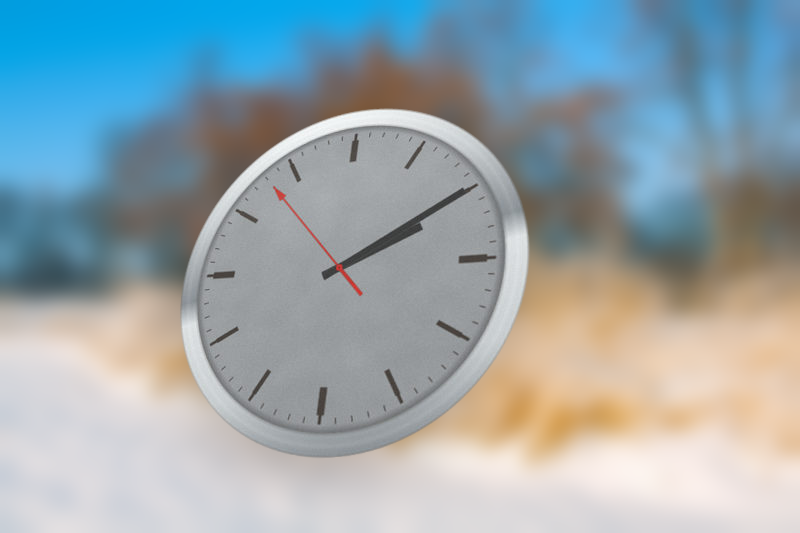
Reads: 2 h 09 min 53 s
